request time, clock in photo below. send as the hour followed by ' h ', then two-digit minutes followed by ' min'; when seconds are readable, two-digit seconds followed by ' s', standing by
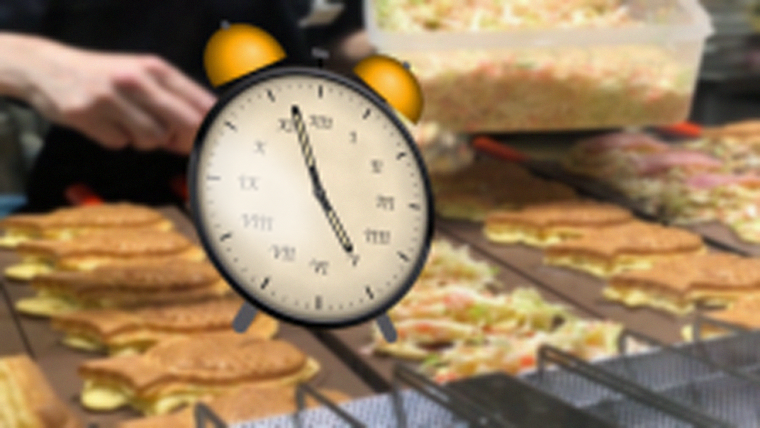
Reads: 4 h 57 min
